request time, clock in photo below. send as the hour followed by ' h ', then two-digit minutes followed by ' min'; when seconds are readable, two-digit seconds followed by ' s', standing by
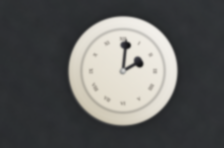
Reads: 2 h 01 min
